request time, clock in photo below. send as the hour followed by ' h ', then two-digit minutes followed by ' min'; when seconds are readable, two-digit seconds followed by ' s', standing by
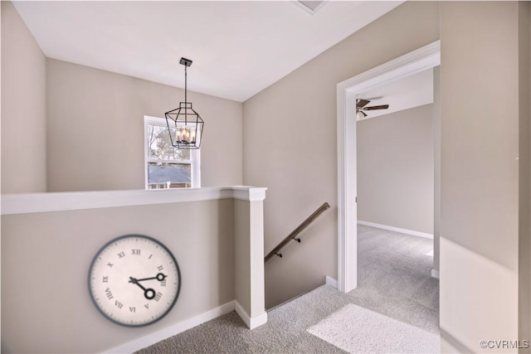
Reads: 4 h 13 min
